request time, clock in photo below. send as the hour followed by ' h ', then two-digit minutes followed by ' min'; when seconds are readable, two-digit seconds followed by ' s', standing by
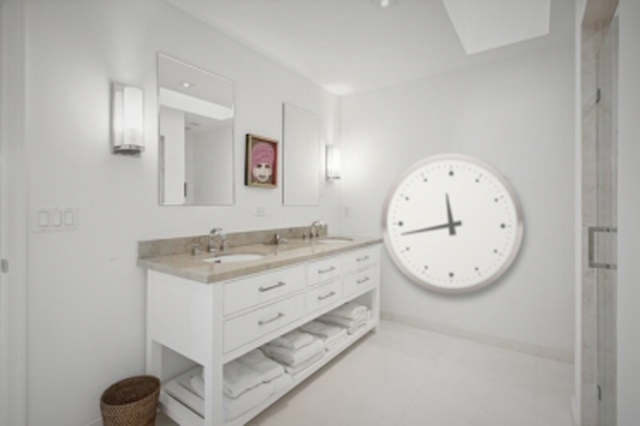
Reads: 11 h 43 min
